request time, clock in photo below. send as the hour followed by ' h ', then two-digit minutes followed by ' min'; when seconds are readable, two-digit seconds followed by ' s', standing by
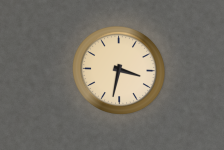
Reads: 3 h 32 min
